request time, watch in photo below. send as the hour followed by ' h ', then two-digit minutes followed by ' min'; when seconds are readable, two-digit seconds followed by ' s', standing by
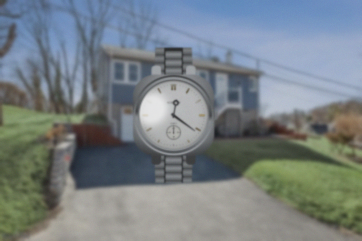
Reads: 12 h 21 min
